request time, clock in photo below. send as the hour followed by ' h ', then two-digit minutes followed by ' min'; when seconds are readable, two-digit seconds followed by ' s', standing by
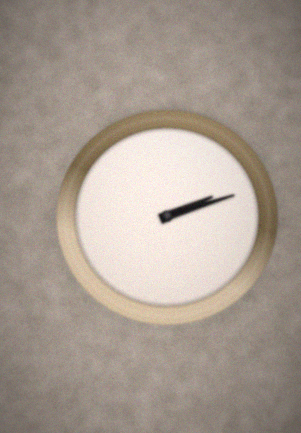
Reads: 2 h 12 min
